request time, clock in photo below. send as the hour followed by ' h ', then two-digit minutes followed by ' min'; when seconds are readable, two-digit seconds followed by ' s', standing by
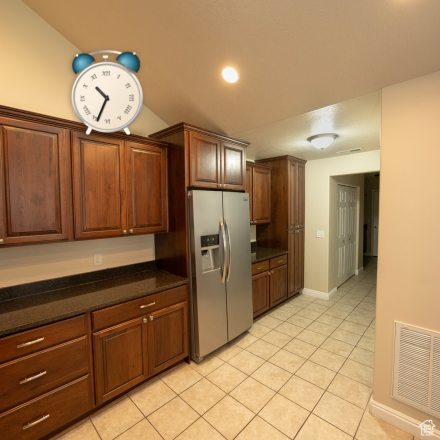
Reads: 10 h 34 min
